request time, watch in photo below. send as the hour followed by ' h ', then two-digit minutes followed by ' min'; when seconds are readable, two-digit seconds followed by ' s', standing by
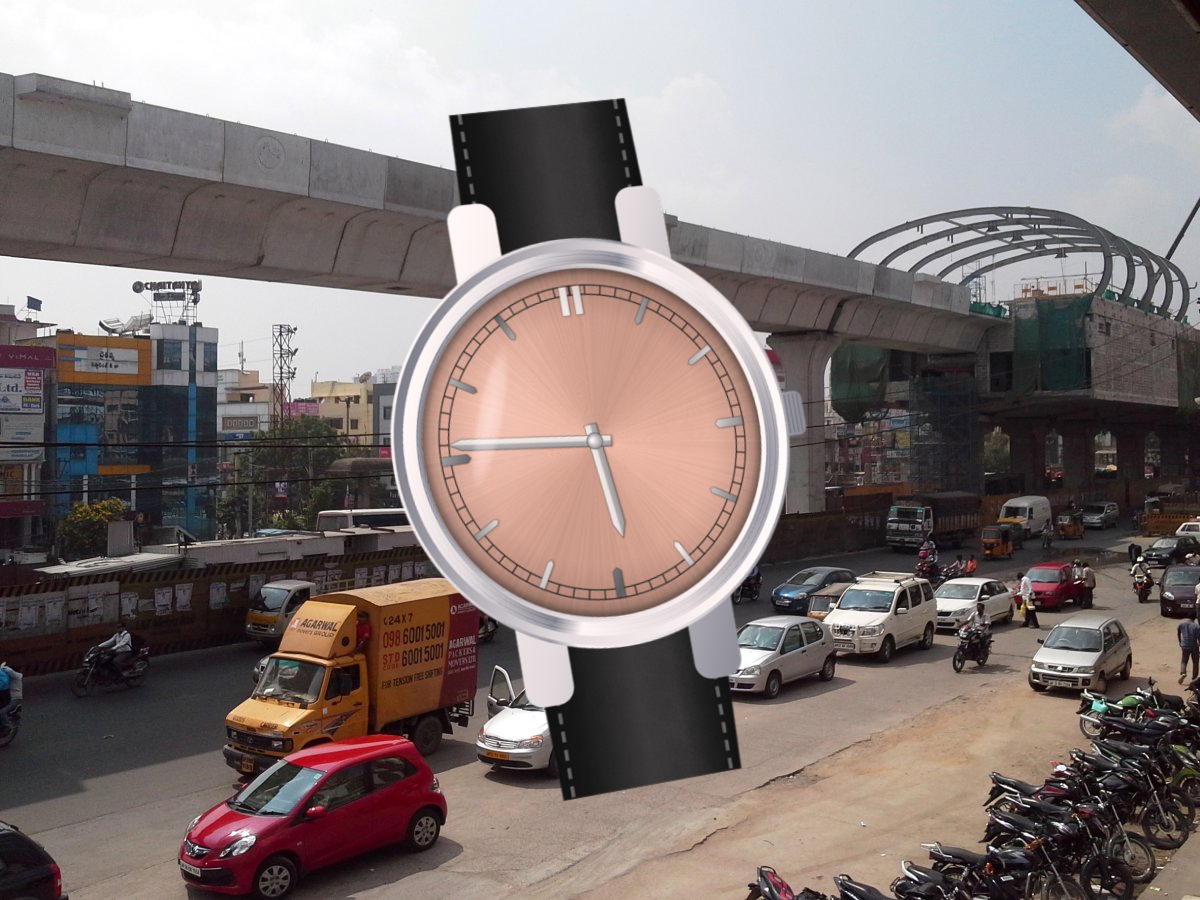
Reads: 5 h 46 min
